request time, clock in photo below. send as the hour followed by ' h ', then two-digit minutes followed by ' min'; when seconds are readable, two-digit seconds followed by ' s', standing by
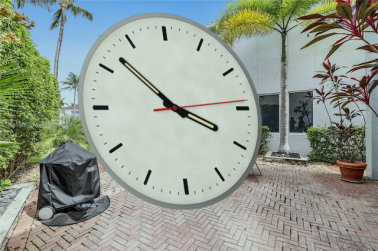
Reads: 3 h 52 min 14 s
